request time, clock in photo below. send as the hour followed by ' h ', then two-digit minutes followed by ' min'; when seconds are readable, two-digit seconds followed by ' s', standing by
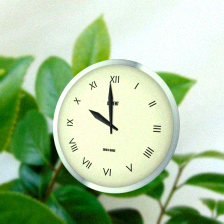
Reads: 9 h 59 min
